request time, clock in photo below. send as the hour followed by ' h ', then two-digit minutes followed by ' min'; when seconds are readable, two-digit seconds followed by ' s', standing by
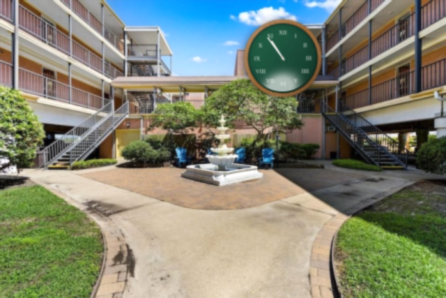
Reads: 10 h 54 min
